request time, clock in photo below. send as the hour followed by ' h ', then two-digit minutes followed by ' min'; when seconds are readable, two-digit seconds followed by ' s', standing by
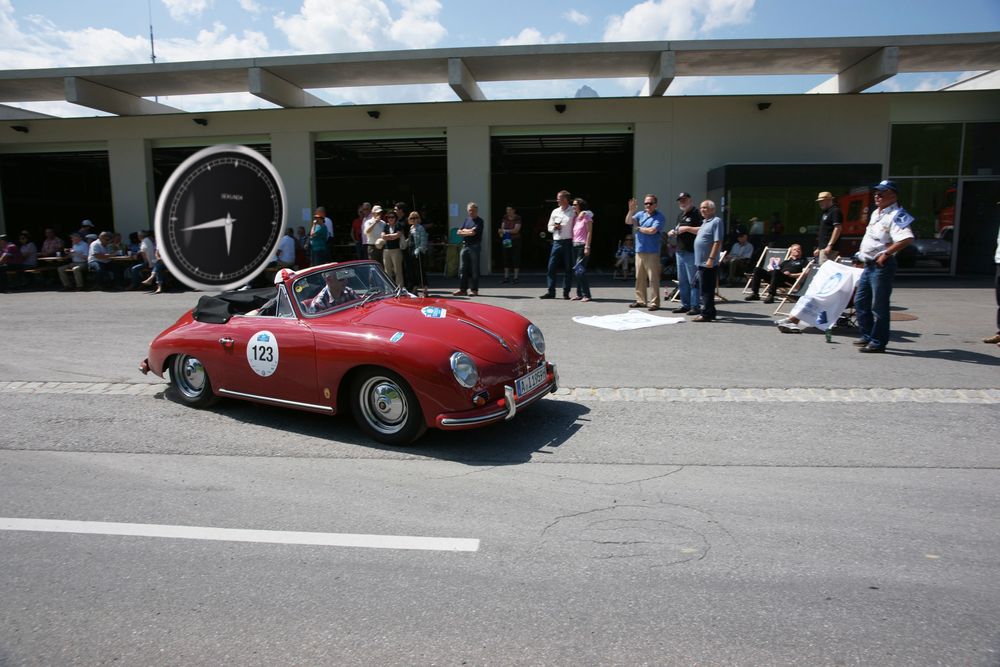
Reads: 5 h 43 min
